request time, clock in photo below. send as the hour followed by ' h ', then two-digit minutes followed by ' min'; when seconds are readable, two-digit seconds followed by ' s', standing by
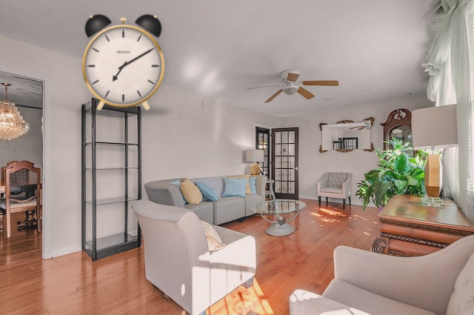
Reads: 7 h 10 min
